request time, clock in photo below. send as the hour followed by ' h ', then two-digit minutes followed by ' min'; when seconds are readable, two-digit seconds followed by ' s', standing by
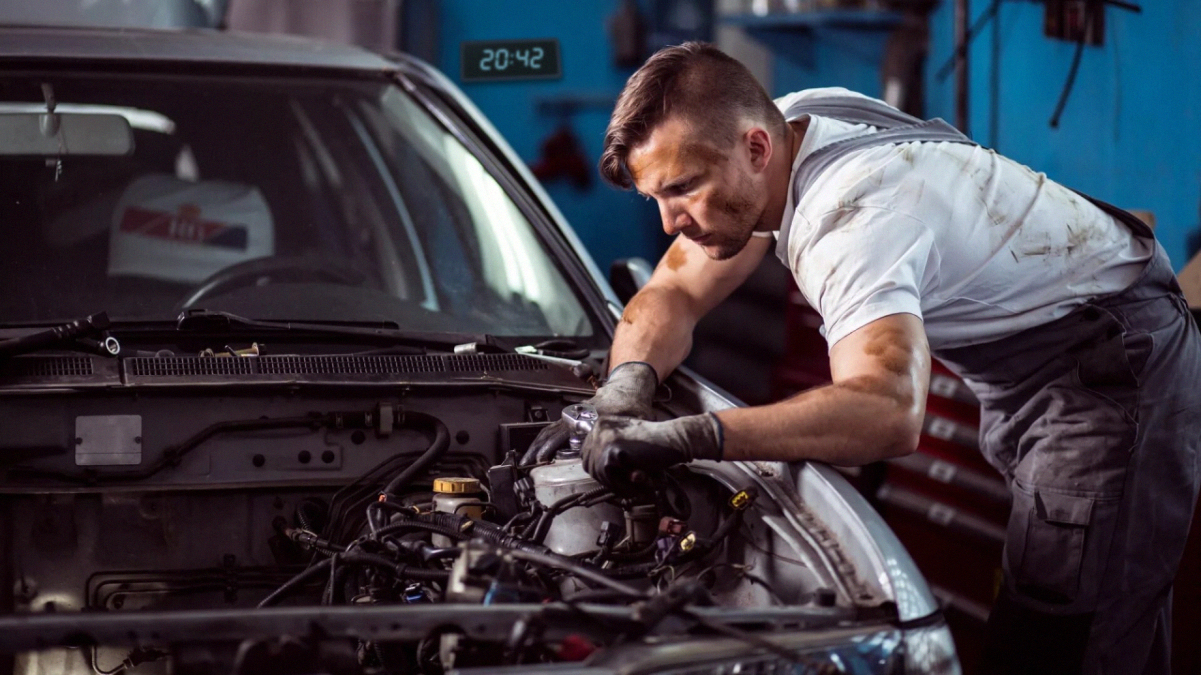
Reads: 20 h 42 min
